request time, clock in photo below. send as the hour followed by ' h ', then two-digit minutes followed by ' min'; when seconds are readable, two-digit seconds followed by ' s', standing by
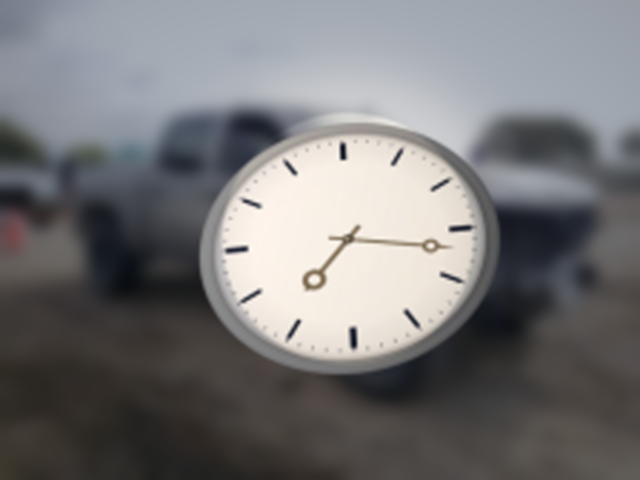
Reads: 7 h 17 min
